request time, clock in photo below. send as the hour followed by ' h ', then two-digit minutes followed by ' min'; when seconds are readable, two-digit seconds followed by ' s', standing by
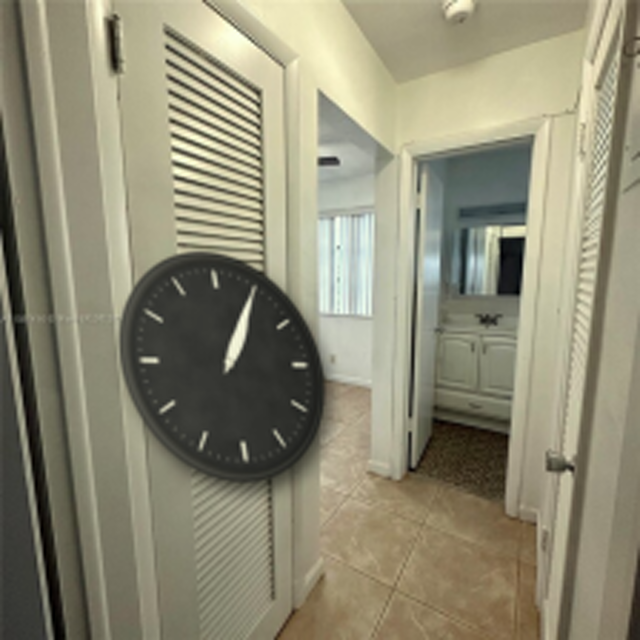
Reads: 1 h 05 min
